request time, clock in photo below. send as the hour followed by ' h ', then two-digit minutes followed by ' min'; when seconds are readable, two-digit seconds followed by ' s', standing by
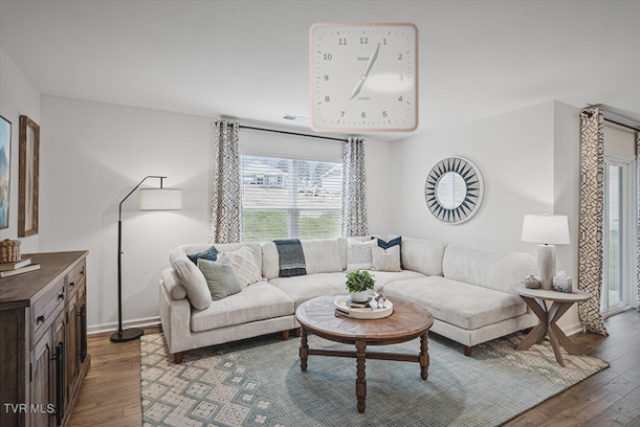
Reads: 7 h 04 min
